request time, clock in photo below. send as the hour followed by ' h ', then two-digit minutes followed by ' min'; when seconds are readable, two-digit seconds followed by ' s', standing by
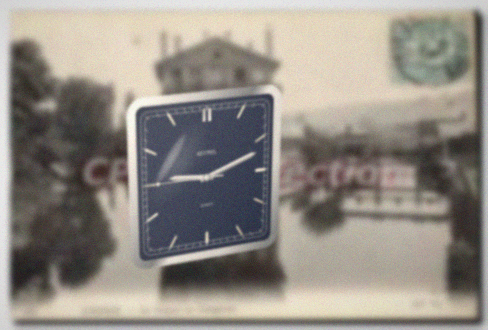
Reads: 9 h 11 min 45 s
